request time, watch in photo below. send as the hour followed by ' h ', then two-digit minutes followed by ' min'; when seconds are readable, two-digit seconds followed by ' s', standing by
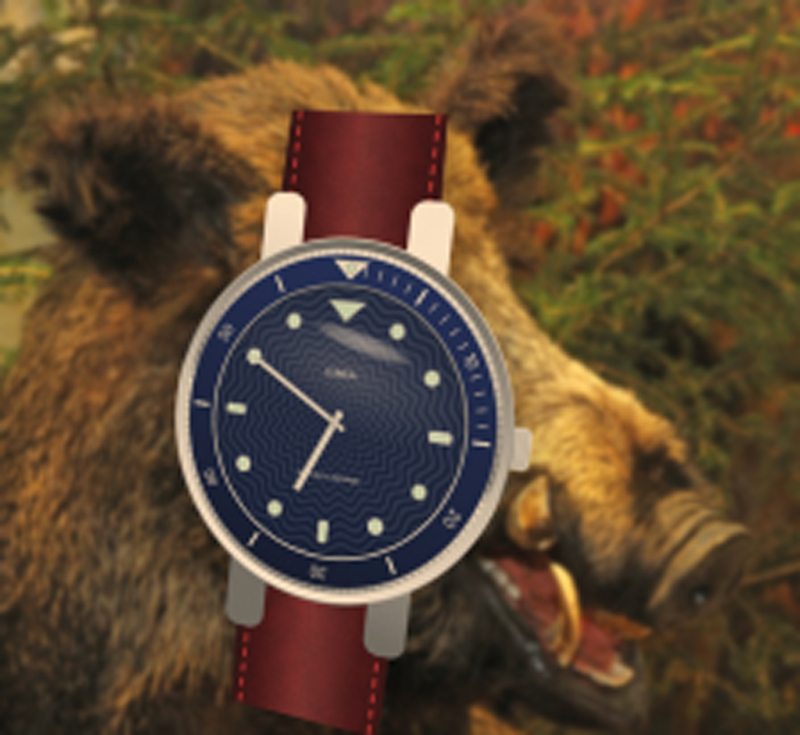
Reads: 6 h 50 min
